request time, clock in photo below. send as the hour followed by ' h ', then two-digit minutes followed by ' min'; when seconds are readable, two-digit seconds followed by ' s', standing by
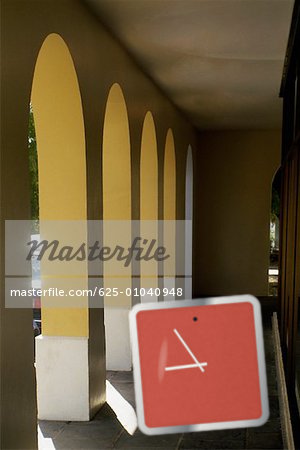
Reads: 8 h 55 min
